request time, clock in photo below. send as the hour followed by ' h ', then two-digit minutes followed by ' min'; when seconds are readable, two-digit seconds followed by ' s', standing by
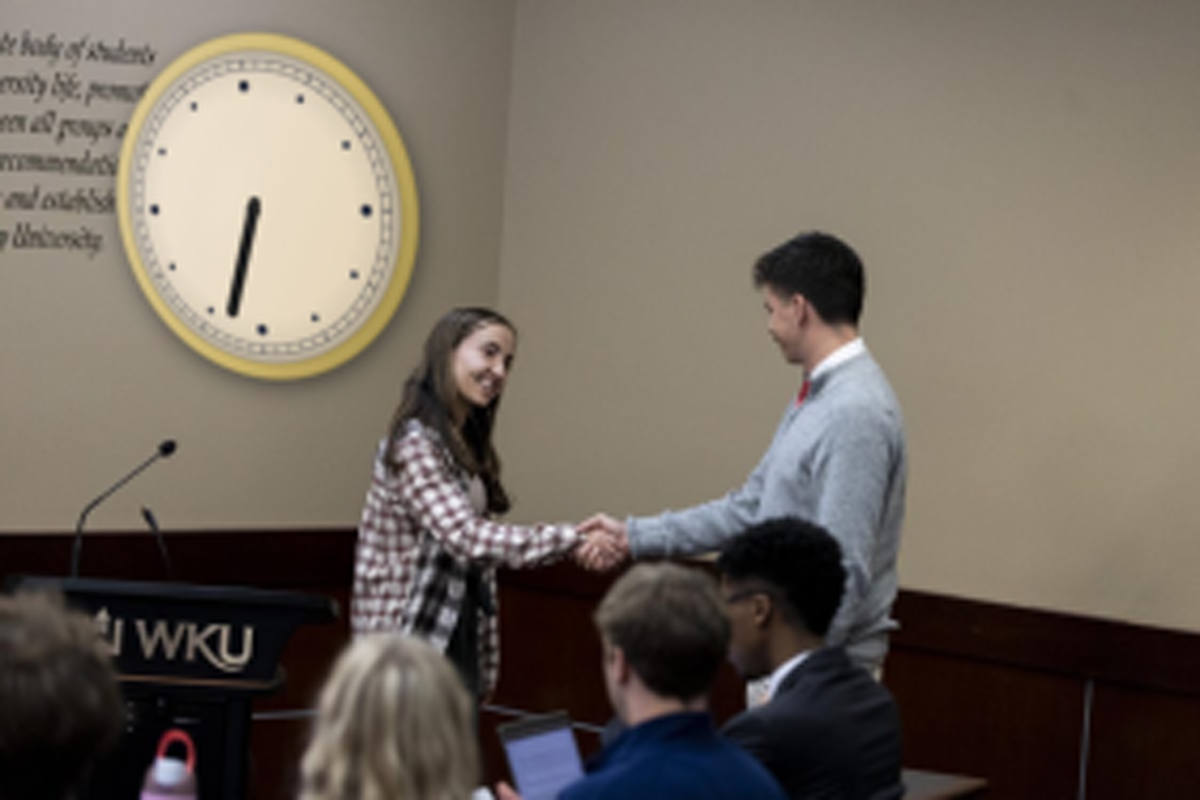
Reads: 6 h 33 min
